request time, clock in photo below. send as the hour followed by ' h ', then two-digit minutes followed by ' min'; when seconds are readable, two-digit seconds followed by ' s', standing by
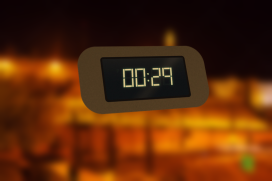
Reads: 0 h 29 min
